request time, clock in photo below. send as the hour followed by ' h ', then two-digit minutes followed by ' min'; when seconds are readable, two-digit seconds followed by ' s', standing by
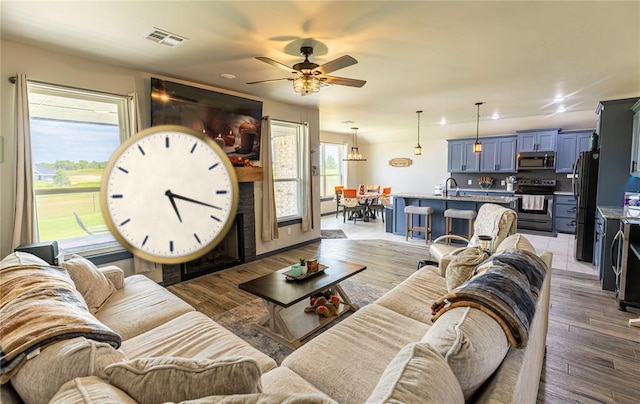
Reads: 5 h 18 min
